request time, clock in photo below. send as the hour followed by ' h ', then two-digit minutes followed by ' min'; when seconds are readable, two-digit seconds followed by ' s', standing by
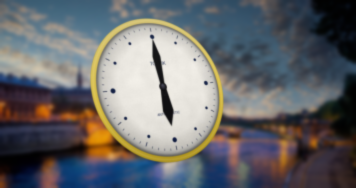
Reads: 6 h 00 min
